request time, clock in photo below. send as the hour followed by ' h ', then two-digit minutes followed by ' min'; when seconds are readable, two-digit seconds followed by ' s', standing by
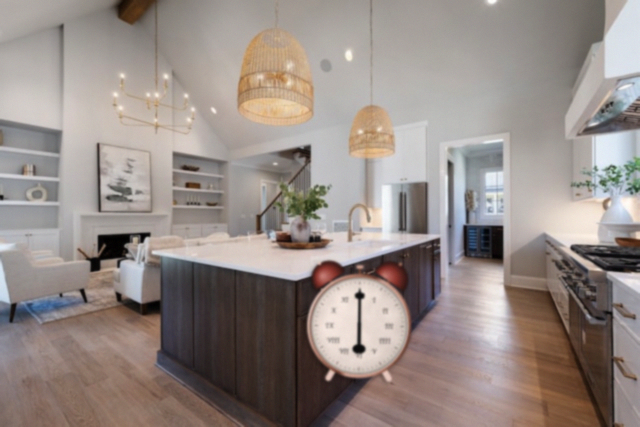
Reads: 6 h 00 min
